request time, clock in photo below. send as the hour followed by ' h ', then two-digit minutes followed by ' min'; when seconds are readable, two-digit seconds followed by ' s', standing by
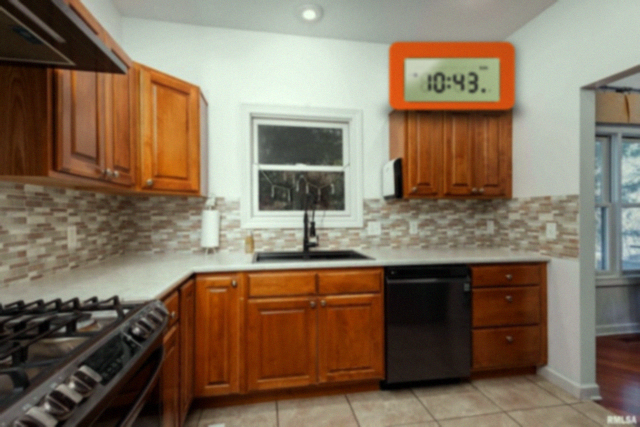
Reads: 10 h 43 min
